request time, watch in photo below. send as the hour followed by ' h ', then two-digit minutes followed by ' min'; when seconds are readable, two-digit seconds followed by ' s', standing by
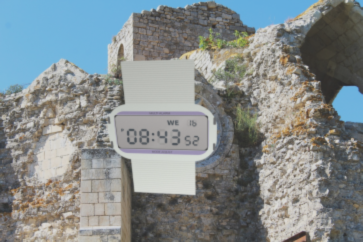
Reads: 8 h 43 min 52 s
